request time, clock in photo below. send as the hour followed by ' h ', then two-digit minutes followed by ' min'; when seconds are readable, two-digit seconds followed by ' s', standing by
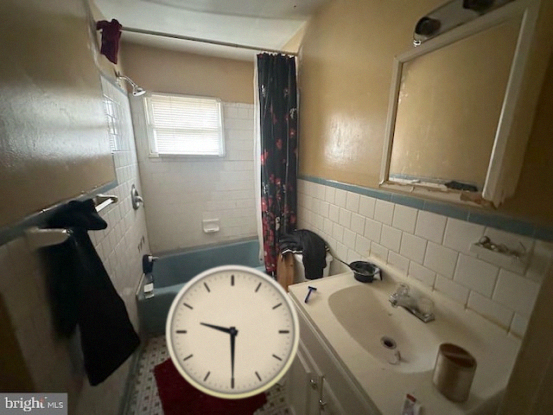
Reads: 9 h 30 min
